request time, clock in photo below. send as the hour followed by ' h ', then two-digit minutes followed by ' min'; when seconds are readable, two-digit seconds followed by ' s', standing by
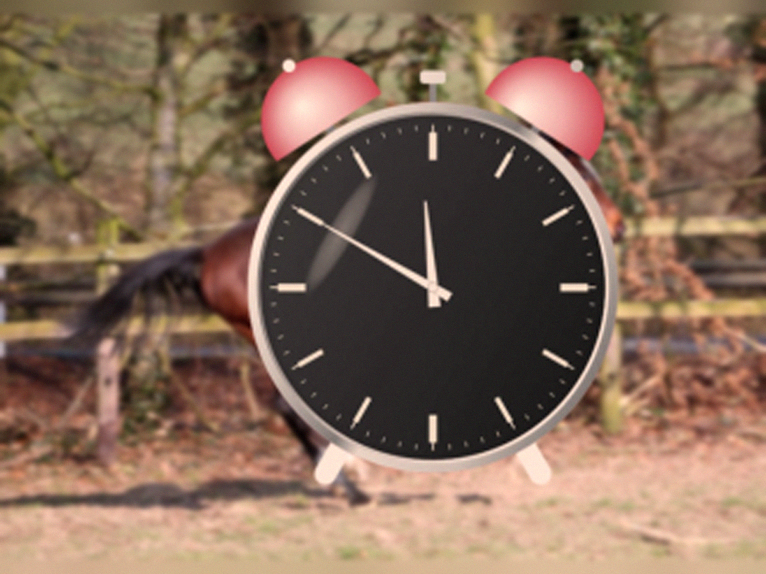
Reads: 11 h 50 min
